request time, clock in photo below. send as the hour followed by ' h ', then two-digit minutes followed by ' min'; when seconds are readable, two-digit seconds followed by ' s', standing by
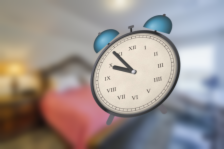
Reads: 9 h 54 min
